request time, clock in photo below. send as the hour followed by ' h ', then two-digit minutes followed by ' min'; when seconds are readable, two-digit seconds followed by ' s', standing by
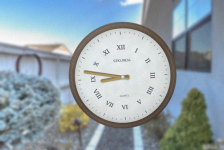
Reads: 8 h 47 min
